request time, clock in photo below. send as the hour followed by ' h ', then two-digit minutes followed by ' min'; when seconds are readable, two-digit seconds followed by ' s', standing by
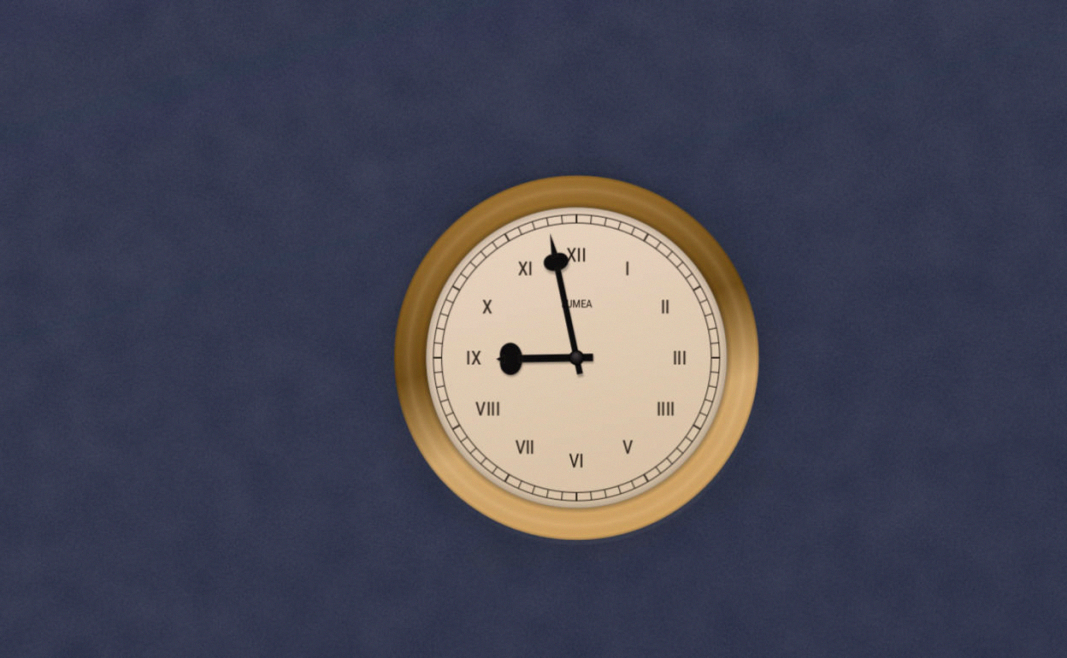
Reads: 8 h 58 min
